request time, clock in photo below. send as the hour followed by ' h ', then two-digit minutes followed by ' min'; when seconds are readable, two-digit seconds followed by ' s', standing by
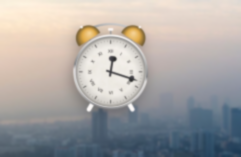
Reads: 12 h 18 min
